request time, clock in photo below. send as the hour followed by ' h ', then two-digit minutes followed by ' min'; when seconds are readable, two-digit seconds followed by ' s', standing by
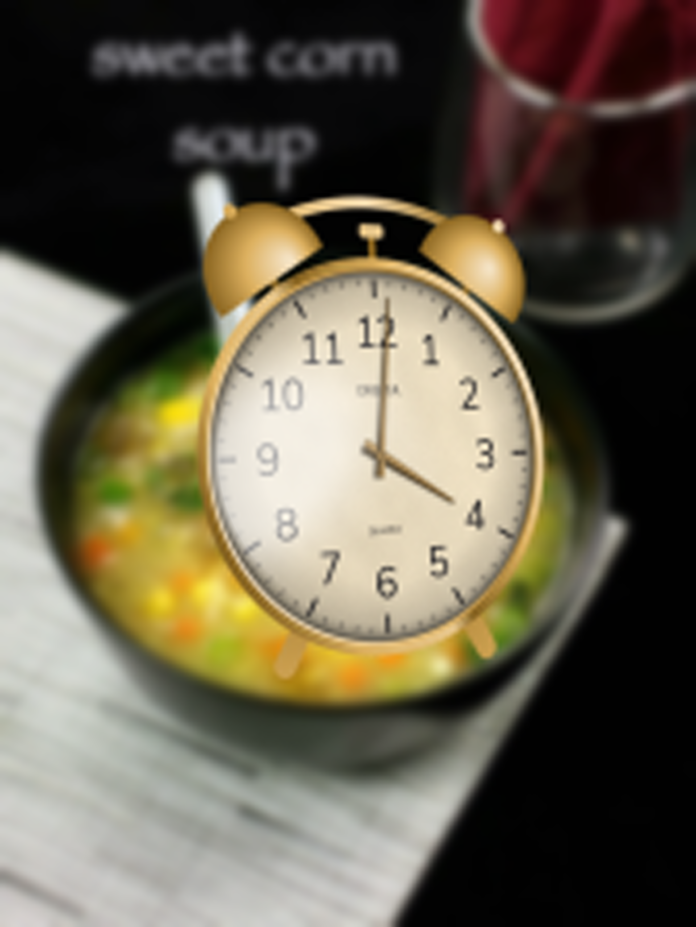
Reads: 4 h 01 min
